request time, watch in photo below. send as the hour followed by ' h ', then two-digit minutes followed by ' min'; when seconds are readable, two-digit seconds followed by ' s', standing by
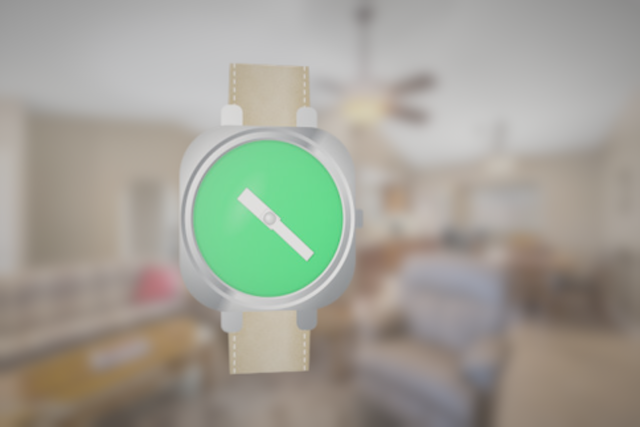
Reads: 10 h 22 min
